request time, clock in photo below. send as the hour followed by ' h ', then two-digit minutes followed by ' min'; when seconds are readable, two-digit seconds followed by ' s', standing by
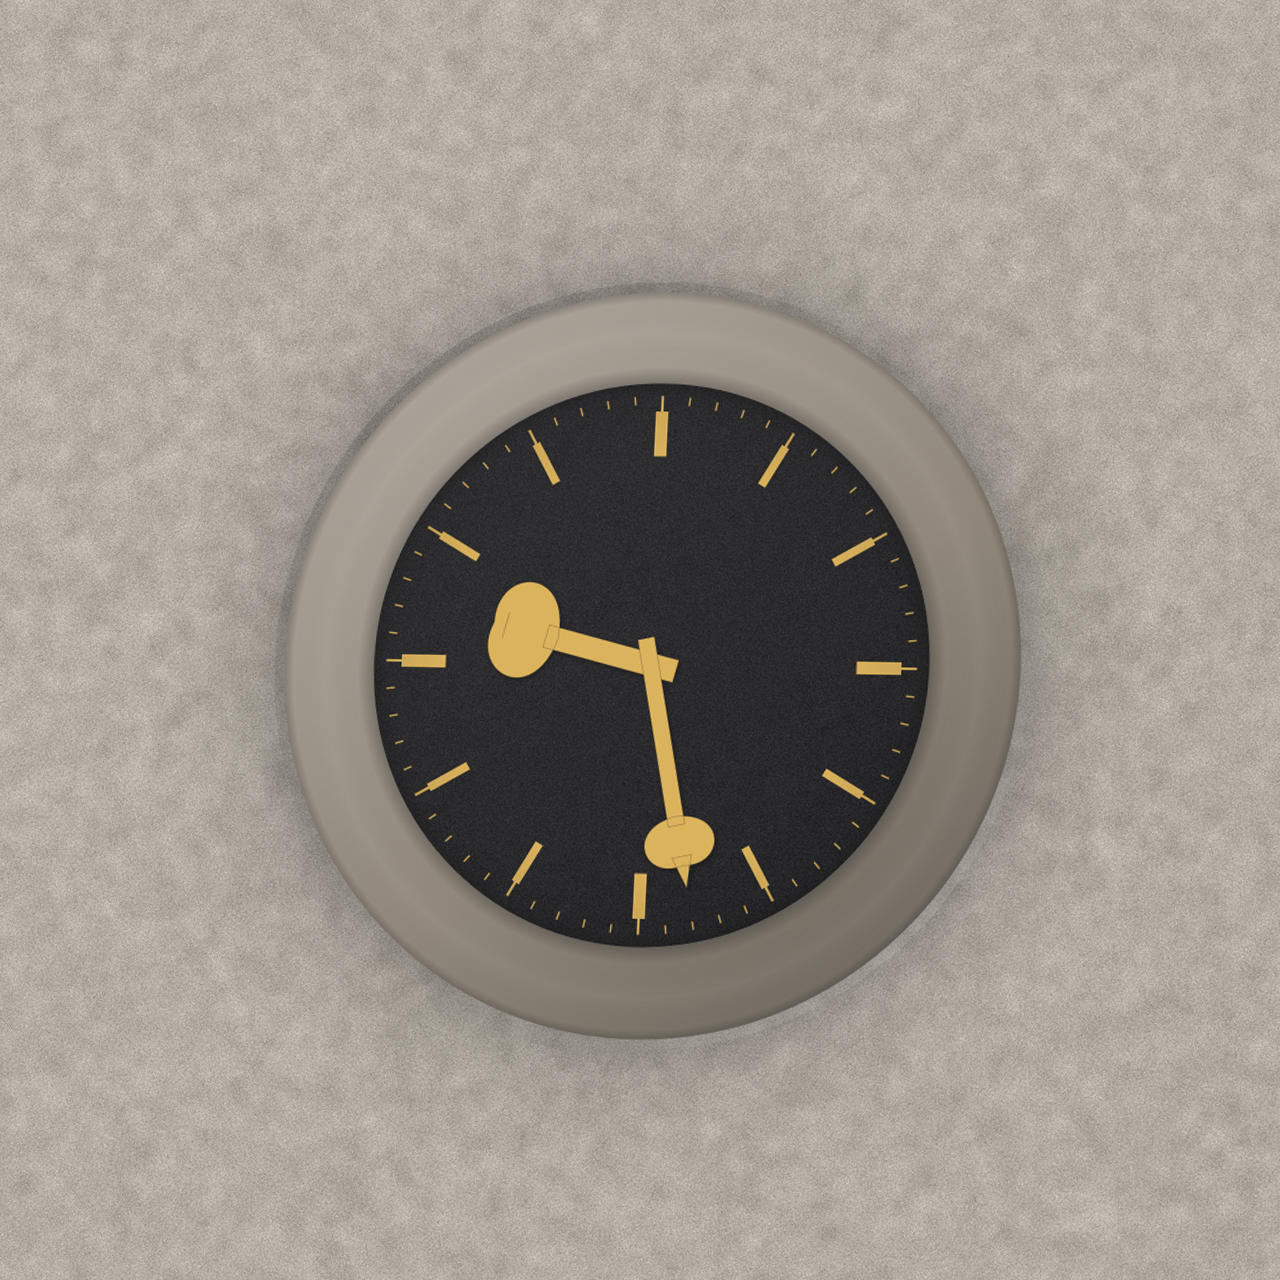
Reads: 9 h 28 min
